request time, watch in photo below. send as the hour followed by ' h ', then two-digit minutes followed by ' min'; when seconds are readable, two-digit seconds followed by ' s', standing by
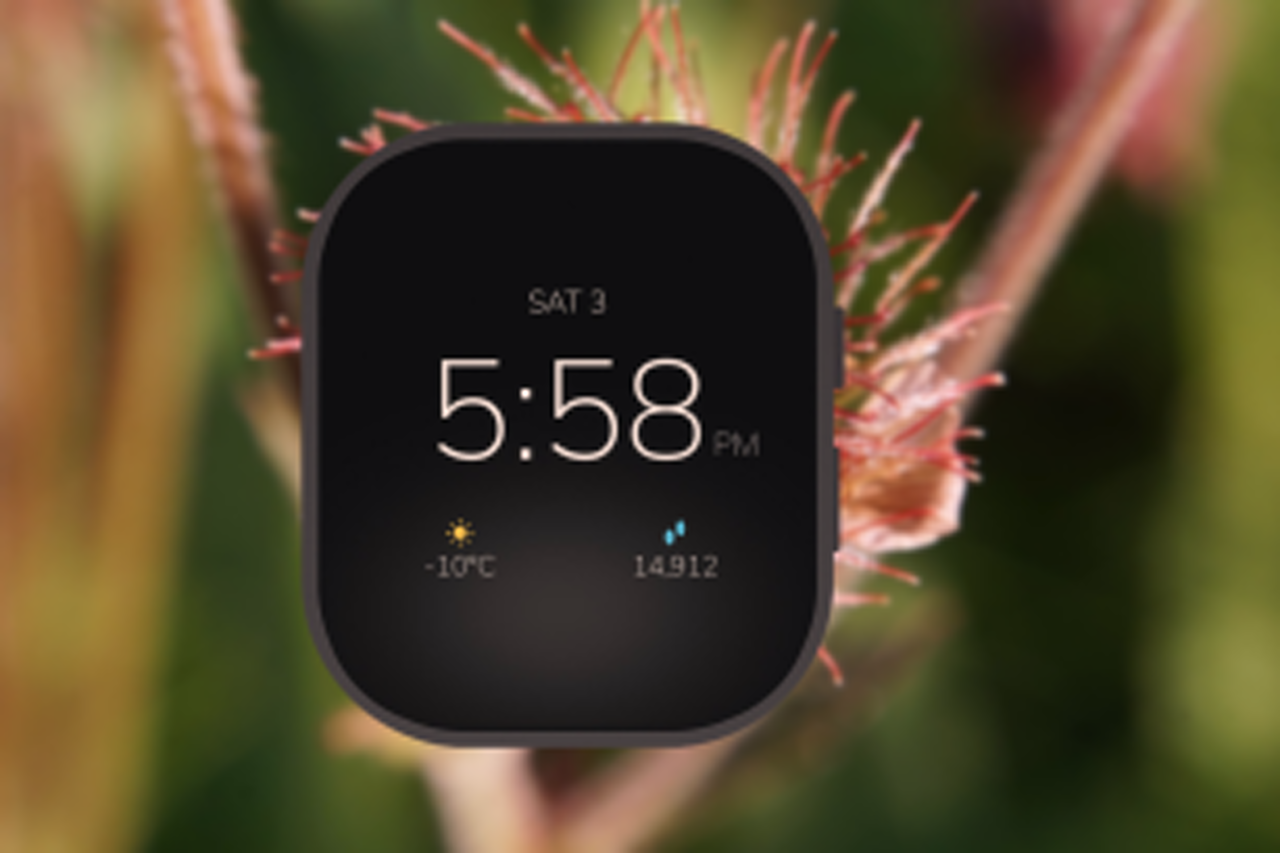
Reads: 5 h 58 min
